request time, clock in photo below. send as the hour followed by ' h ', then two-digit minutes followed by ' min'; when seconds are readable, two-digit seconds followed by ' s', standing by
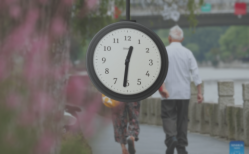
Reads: 12 h 31 min
